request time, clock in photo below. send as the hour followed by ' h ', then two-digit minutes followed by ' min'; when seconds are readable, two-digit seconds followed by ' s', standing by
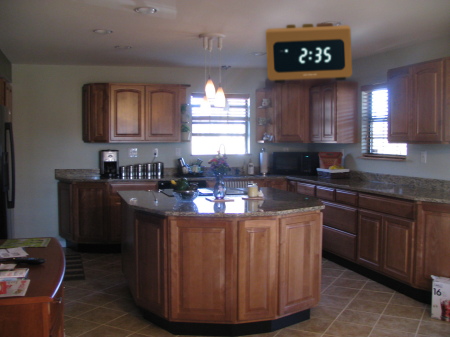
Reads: 2 h 35 min
